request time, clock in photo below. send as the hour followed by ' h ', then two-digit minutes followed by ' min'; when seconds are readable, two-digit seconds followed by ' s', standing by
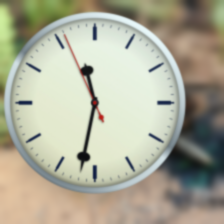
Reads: 11 h 31 min 56 s
